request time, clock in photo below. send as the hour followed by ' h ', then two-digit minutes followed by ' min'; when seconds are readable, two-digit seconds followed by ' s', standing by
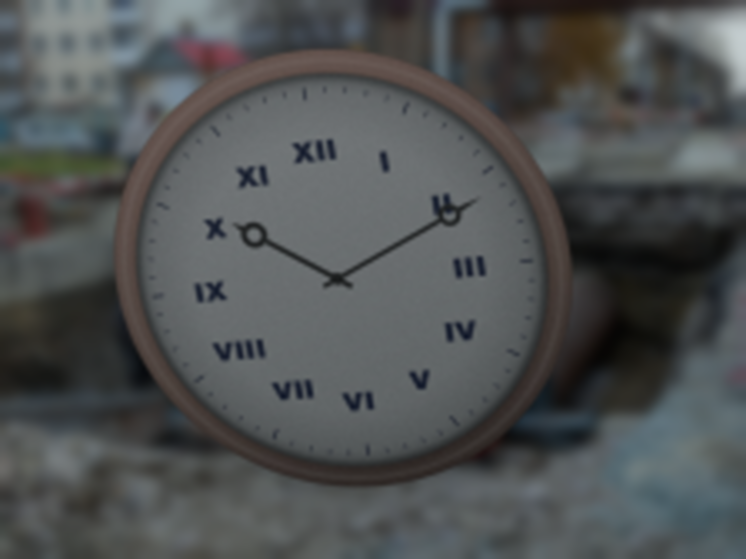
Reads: 10 h 11 min
